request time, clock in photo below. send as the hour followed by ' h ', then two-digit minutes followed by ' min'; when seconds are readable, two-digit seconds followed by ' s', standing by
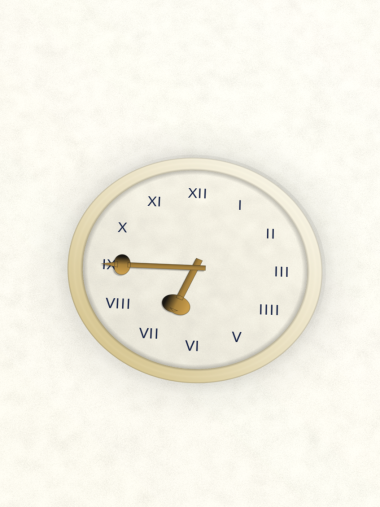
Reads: 6 h 45 min
